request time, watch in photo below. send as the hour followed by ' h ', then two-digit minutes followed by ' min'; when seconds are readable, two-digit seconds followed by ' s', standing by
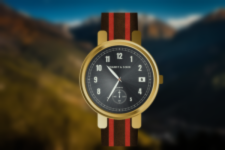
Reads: 10 h 35 min
